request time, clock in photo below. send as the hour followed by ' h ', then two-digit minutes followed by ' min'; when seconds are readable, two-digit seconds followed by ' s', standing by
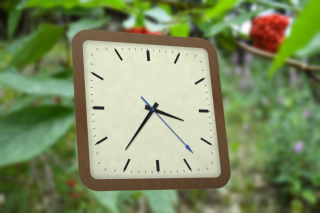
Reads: 3 h 36 min 23 s
